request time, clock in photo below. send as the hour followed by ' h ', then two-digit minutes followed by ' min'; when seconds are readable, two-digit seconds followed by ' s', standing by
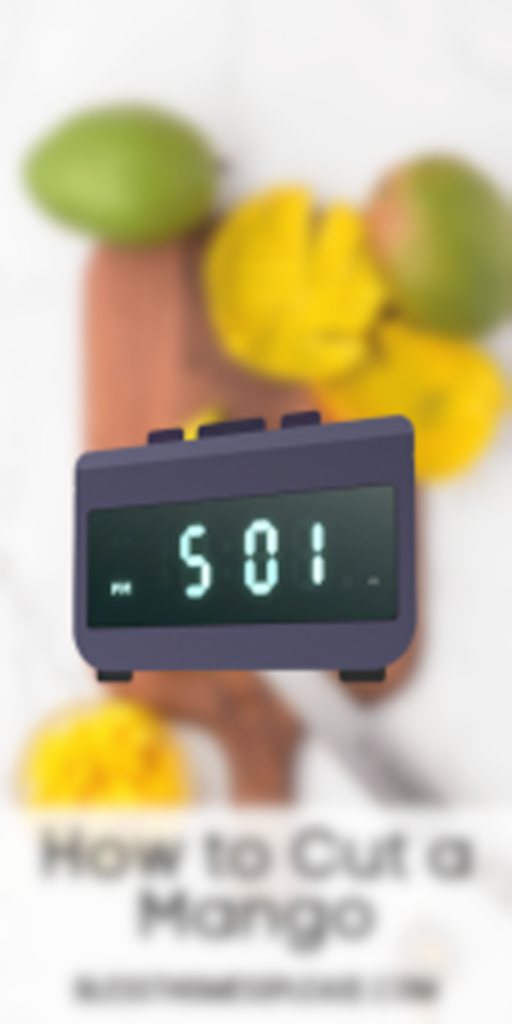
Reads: 5 h 01 min
